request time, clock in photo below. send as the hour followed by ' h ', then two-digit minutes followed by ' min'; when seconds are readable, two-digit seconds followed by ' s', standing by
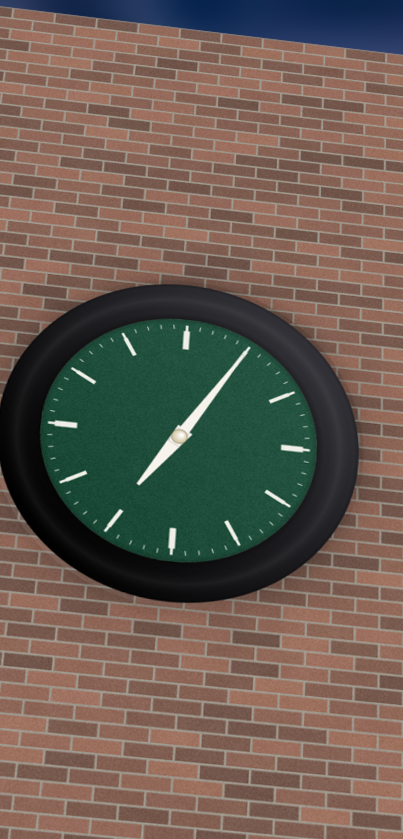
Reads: 7 h 05 min
